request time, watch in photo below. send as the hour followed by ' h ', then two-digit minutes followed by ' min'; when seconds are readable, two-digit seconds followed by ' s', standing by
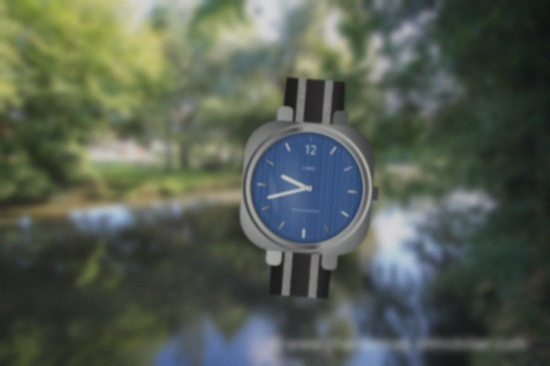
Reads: 9 h 42 min
